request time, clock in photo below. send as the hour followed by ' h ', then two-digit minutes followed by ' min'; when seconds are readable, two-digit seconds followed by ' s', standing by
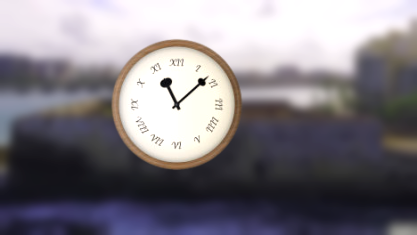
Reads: 11 h 08 min
